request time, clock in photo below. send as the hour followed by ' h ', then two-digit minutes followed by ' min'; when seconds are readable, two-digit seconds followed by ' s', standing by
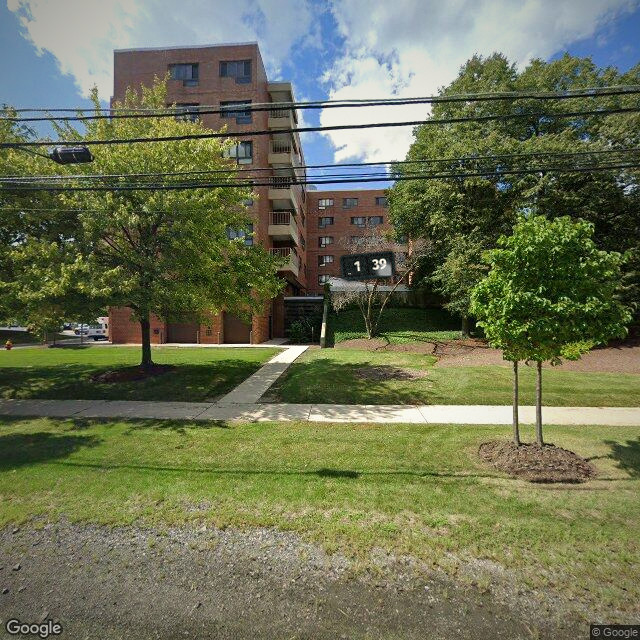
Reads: 1 h 39 min
